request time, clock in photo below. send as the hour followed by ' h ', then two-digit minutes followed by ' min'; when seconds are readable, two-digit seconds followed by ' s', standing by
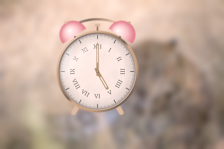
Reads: 5 h 00 min
